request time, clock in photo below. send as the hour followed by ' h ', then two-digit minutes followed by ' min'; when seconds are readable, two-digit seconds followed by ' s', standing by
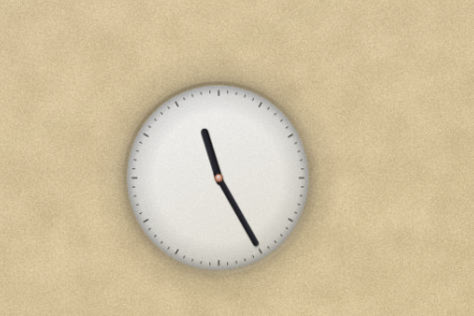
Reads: 11 h 25 min
